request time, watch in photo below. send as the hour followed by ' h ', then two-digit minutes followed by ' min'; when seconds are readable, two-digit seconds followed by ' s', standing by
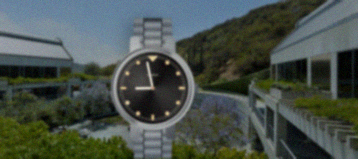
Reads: 8 h 58 min
